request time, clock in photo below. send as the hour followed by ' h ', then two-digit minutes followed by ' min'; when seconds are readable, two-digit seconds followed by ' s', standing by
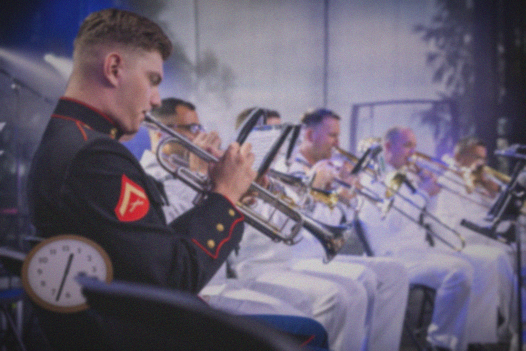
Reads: 12 h 33 min
